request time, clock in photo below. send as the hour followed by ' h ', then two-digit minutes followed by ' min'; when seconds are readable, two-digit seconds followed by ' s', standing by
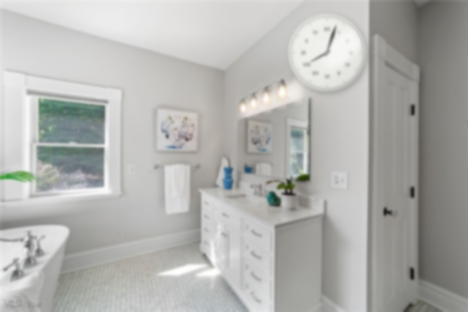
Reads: 8 h 03 min
